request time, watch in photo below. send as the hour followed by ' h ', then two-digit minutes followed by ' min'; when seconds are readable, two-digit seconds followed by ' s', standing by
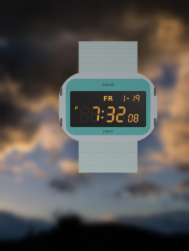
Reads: 7 h 32 min
